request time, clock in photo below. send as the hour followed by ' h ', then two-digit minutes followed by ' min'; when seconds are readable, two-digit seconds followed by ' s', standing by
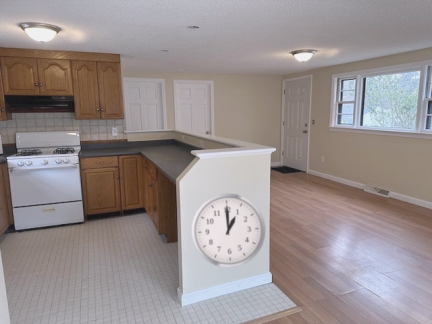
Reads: 1 h 00 min
